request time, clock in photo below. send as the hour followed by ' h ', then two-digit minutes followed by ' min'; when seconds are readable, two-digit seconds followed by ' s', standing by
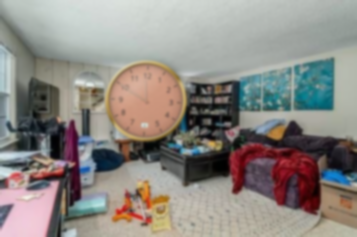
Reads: 11 h 50 min
